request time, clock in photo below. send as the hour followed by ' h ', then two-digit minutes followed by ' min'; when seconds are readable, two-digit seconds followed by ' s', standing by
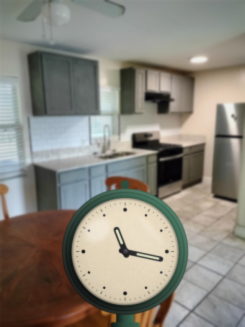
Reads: 11 h 17 min
